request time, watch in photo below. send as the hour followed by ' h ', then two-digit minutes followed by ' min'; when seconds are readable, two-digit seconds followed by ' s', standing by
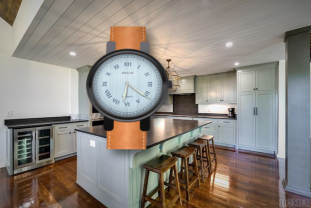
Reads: 6 h 21 min
